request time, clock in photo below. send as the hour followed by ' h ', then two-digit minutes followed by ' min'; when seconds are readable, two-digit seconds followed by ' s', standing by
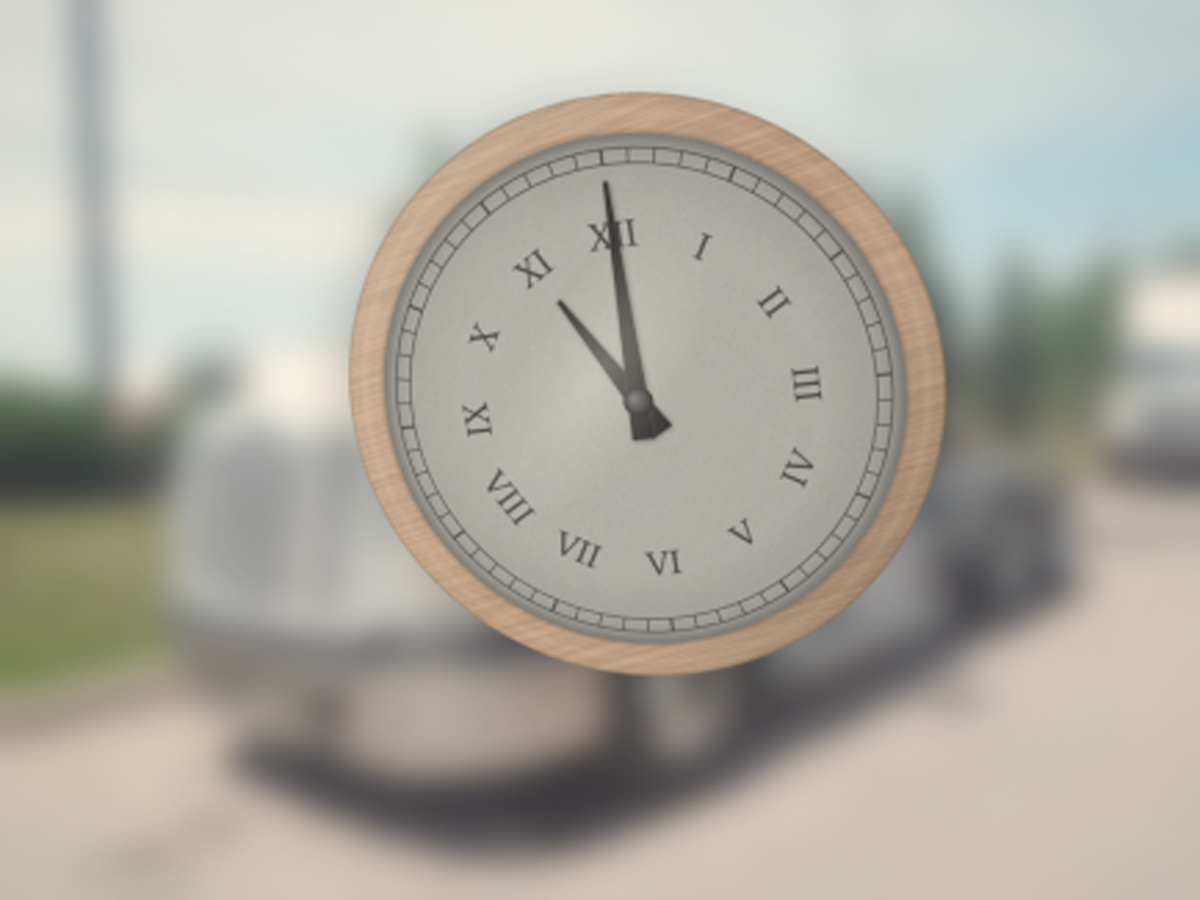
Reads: 11 h 00 min
